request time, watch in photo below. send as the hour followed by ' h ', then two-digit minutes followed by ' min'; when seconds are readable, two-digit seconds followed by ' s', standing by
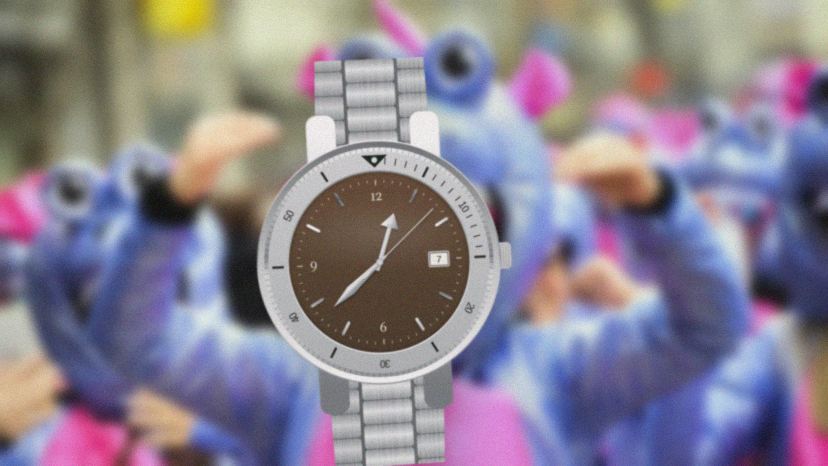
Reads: 12 h 38 min 08 s
